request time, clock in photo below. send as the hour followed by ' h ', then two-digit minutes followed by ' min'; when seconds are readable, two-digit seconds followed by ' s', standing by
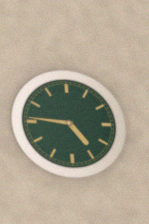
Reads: 4 h 46 min
